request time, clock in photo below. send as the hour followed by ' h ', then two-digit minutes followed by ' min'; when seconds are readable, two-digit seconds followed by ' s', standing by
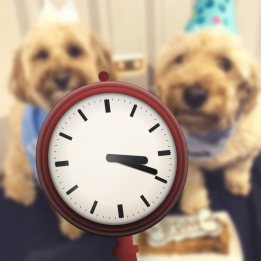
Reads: 3 h 19 min
